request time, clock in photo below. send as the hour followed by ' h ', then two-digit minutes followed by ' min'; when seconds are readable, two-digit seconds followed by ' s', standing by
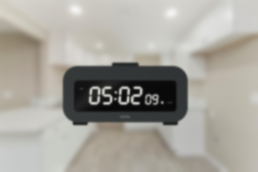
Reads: 5 h 02 min
